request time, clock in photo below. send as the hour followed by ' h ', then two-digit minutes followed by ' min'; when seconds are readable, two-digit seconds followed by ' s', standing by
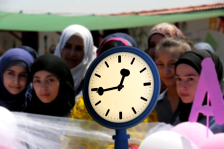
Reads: 12 h 44 min
